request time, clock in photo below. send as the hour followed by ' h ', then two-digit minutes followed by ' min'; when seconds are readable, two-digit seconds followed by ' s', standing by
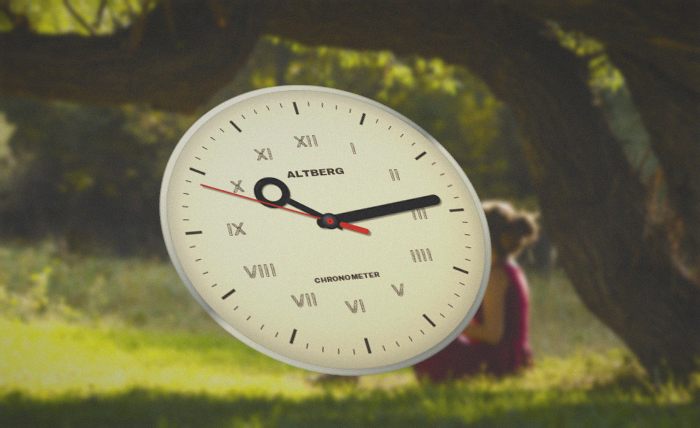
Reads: 10 h 13 min 49 s
